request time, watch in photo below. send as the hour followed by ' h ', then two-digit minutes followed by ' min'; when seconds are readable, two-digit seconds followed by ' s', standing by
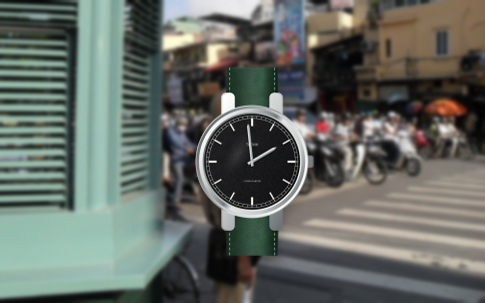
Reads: 1 h 59 min
